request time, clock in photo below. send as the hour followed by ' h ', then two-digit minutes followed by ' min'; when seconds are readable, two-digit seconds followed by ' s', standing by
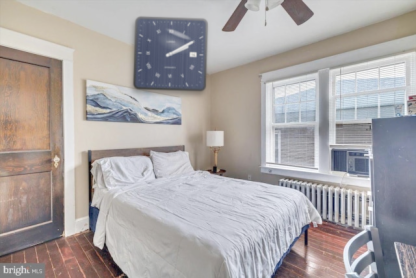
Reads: 2 h 10 min
